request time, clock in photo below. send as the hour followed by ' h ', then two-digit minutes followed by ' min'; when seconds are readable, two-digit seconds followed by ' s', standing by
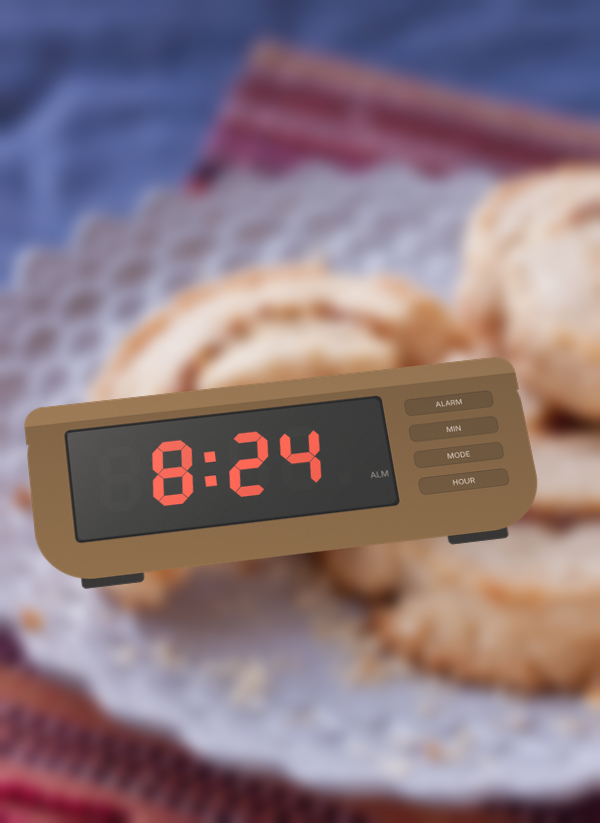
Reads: 8 h 24 min
